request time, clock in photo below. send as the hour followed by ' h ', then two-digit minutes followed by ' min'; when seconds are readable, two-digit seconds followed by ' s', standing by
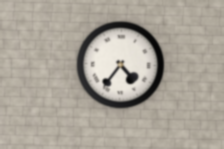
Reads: 4 h 36 min
